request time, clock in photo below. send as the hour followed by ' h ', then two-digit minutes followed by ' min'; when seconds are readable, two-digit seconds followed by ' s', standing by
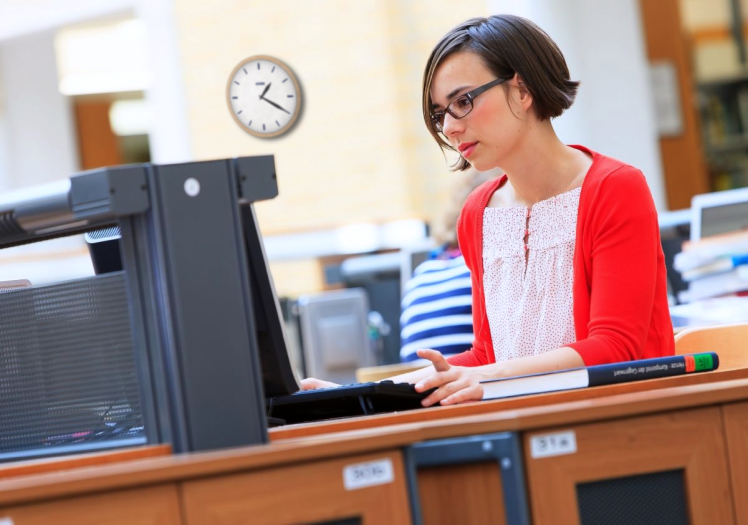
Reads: 1 h 20 min
